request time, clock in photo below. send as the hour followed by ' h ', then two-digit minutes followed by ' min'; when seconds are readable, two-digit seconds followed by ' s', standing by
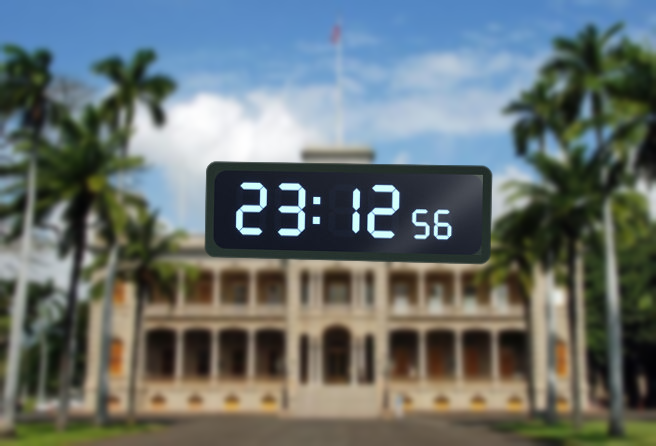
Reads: 23 h 12 min 56 s
